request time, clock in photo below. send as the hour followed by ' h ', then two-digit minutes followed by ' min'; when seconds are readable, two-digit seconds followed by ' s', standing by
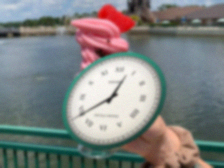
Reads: 12 h 39 min
